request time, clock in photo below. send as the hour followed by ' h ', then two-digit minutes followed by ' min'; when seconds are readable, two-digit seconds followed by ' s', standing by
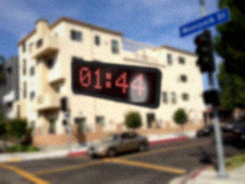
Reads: 1 h 44 min
